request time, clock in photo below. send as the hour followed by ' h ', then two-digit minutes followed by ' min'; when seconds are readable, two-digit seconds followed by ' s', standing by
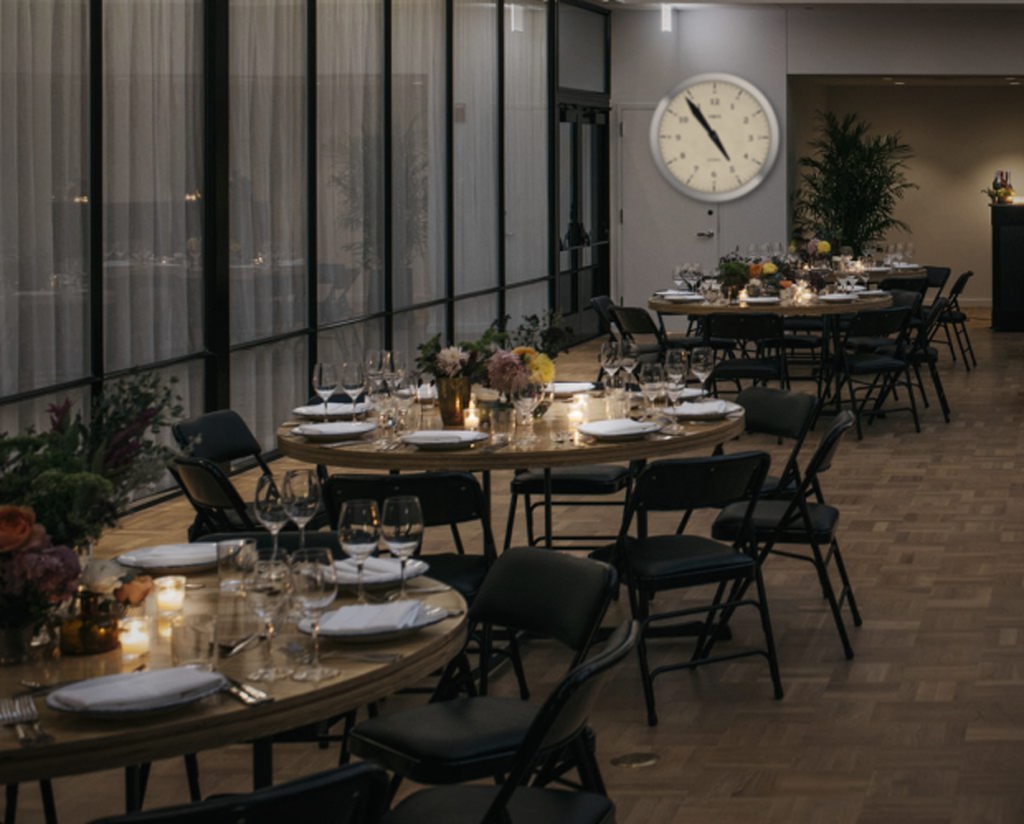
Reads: 4 h 54 min
